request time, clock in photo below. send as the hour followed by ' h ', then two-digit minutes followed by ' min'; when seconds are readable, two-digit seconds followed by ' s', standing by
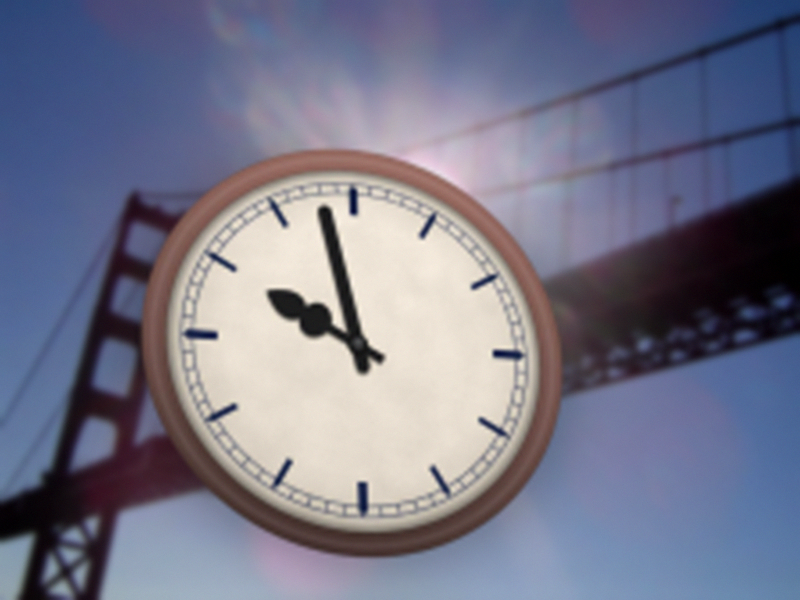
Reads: 9 h 58 min
